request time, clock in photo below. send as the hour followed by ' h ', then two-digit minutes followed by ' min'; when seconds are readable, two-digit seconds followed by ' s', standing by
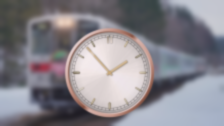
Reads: 1 h 53 min
